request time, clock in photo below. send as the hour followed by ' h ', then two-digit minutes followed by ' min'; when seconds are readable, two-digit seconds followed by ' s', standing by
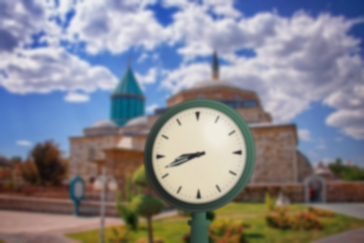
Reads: 8 h 42 min
